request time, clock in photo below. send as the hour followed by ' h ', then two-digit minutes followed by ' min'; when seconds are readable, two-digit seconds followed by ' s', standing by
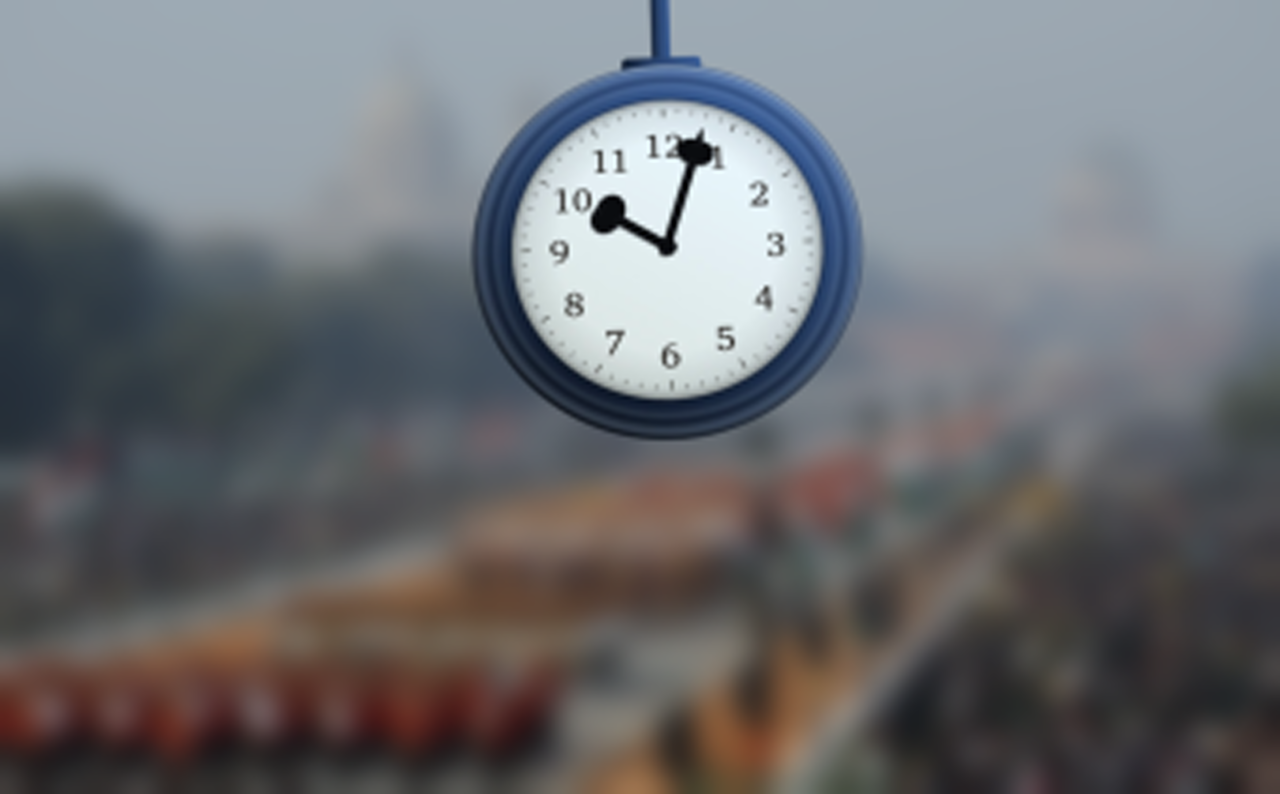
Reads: 10 h 03 min
